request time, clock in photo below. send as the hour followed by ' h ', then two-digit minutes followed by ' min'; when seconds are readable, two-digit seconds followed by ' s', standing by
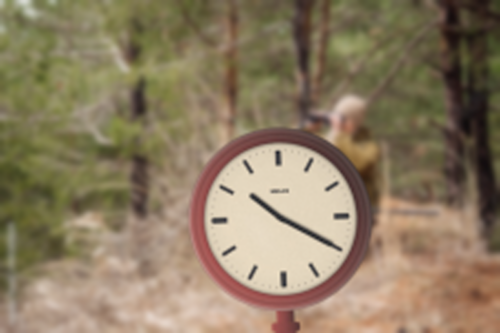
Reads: 10 h 20 min
